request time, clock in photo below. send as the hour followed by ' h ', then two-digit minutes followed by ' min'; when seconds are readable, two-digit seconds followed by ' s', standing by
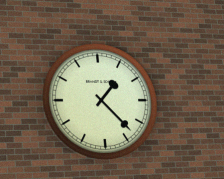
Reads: 1 h 23 min
